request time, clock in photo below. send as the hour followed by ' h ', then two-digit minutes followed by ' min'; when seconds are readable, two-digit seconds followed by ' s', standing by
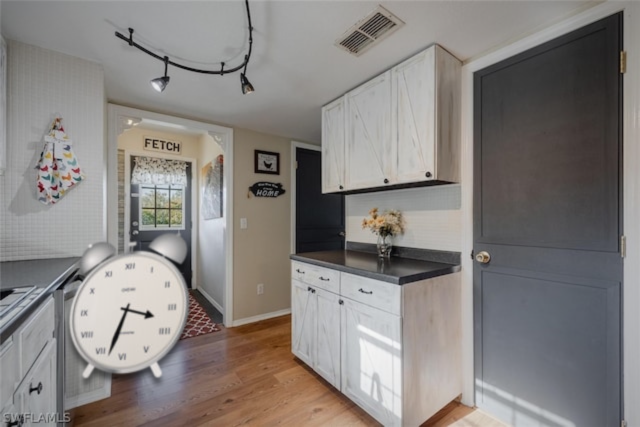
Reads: 3 h 33 min
